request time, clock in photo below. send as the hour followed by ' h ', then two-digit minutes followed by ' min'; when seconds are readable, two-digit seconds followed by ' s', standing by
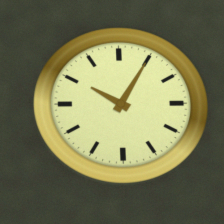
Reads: 10 h 05 min
